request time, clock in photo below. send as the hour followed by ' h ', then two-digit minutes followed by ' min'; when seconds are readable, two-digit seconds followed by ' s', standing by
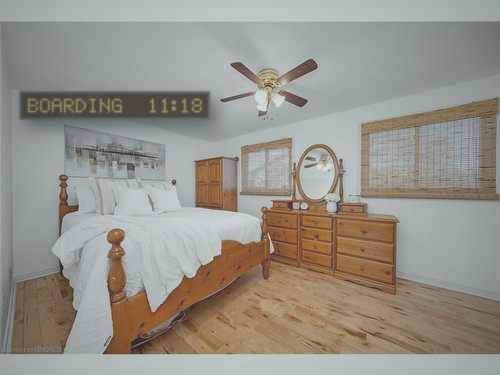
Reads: 11 h 18 min
